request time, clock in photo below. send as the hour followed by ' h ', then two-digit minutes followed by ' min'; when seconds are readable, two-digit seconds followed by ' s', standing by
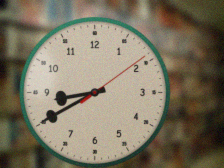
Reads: 8 h 40 min 09 s
